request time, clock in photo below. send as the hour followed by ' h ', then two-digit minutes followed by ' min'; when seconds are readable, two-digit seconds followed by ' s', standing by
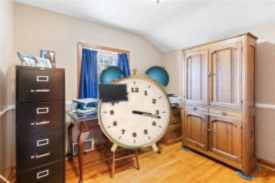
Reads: 3 h 17 min
